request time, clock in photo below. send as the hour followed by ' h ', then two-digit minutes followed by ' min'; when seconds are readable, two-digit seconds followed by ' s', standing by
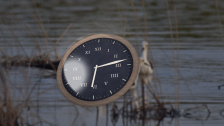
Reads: 6 h 13 min
